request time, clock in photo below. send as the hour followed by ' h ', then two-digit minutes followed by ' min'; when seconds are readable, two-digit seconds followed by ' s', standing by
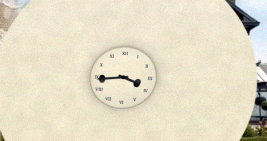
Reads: 3 h 44 min
